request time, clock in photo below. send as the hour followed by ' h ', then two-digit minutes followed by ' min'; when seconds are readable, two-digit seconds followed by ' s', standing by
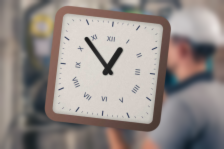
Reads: 12 h 53 min
